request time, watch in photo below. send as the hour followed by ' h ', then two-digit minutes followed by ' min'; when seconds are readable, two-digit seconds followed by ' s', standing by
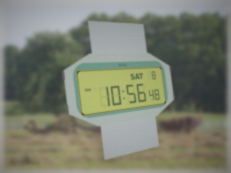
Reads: 10 h 56 min 48 s
